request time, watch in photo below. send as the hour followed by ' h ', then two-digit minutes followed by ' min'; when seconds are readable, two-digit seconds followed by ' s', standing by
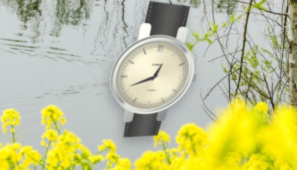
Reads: 12 h 41 min
